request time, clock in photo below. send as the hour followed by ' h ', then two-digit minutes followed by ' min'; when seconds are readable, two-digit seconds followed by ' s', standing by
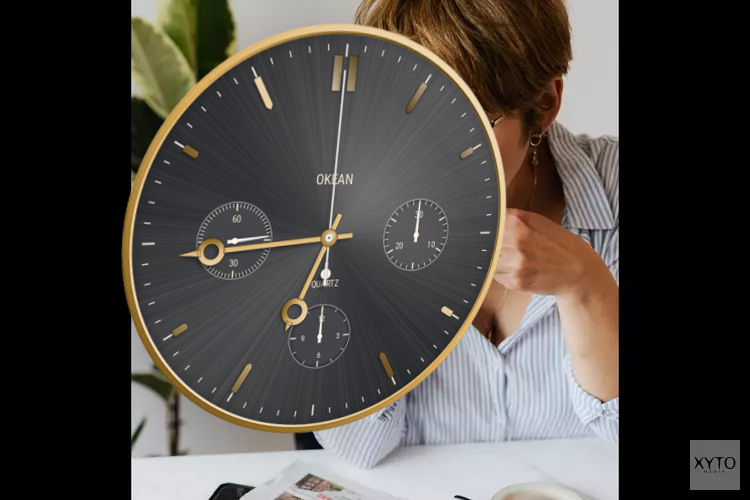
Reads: 6 h 44 min 14 s
